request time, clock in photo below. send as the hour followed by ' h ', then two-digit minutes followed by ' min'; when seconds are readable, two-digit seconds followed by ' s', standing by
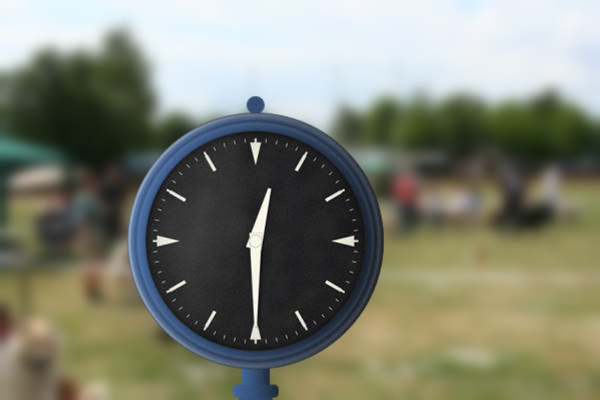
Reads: 12 h 30 min
